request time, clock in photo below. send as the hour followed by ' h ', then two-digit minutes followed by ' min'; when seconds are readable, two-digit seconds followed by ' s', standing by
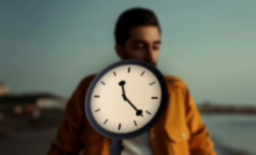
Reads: 11 h 22 min
